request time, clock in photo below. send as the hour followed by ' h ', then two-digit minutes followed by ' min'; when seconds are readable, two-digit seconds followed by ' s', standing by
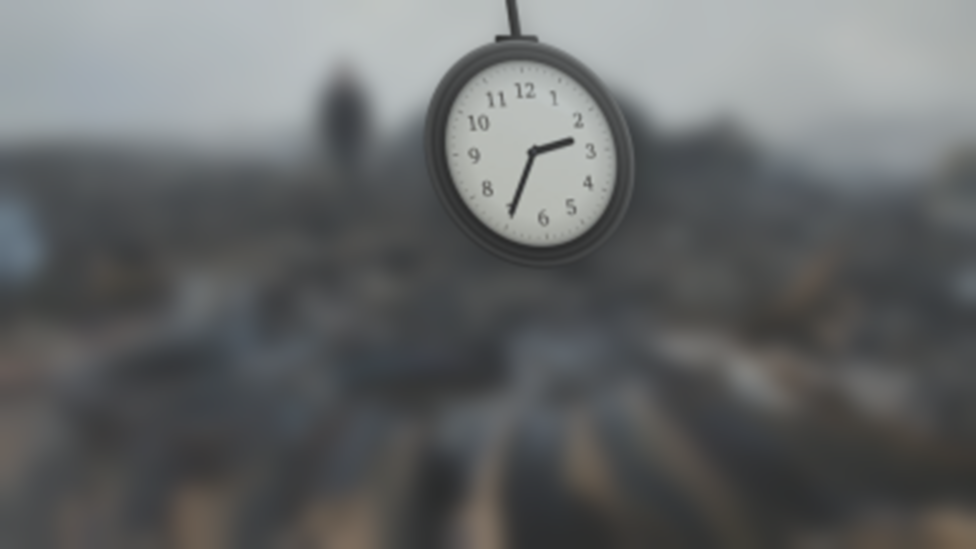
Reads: 2 h 35 min
